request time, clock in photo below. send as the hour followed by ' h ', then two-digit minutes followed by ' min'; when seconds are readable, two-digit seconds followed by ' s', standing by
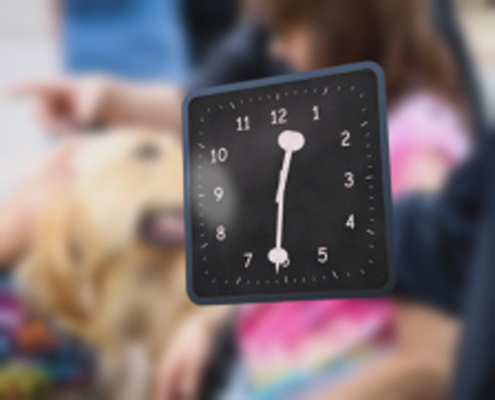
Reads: 12 h 31 min
